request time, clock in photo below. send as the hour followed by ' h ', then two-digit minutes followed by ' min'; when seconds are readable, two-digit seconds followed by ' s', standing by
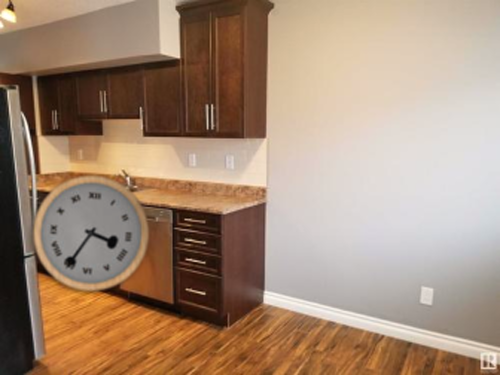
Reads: 3 h 35 min
